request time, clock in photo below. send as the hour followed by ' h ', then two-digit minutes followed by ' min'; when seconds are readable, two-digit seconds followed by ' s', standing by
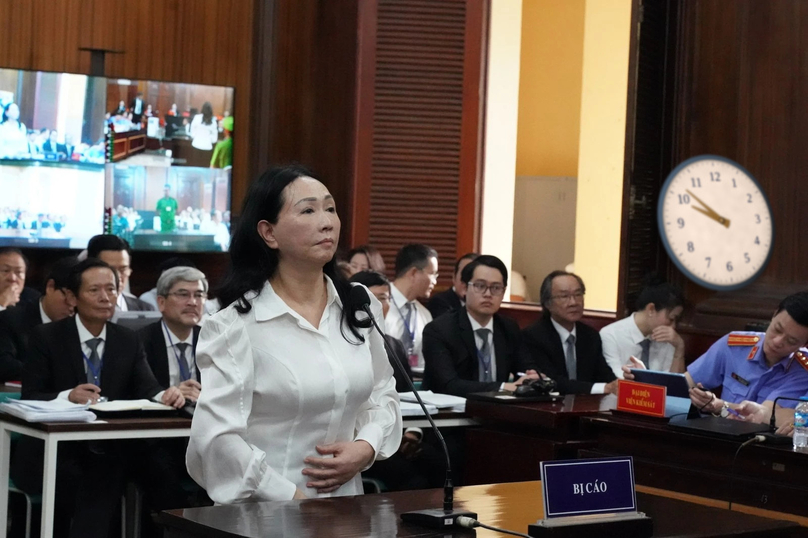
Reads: 9 h 52 min
